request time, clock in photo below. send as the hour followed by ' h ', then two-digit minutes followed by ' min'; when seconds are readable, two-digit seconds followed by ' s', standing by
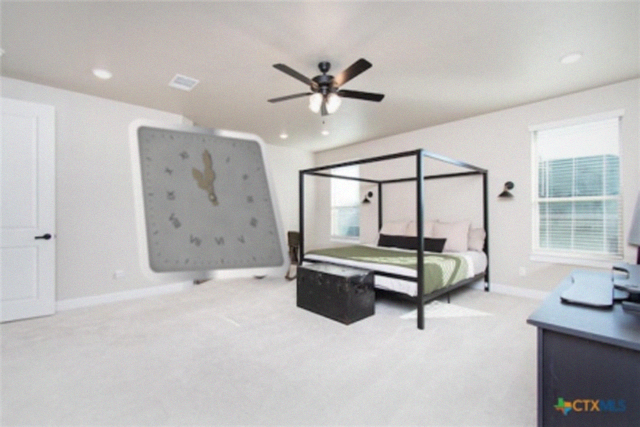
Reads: 11 h 00 min
